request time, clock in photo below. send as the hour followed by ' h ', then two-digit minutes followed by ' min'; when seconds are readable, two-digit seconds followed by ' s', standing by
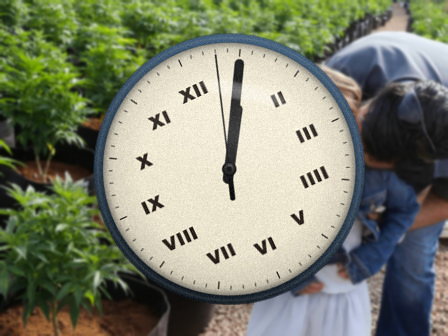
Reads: 1 h 05 min 03 s
